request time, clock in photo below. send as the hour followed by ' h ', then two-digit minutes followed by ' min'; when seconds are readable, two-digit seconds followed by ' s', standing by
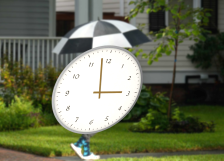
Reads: 2 h 58 min
